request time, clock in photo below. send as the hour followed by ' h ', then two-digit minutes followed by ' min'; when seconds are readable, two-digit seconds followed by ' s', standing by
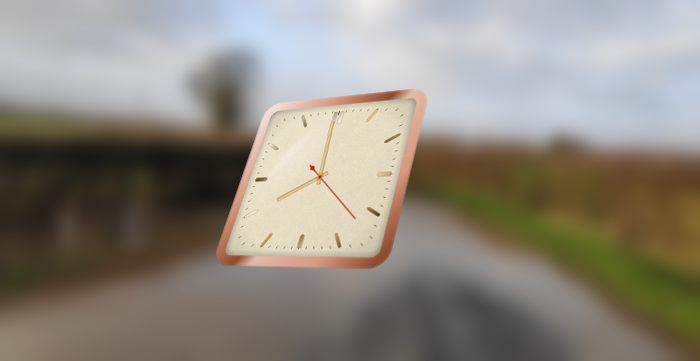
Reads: 7 h 59 min 22 s
